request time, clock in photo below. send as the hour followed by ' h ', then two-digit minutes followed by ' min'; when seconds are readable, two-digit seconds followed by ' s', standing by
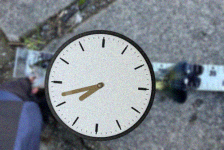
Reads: 7 h 42 min
